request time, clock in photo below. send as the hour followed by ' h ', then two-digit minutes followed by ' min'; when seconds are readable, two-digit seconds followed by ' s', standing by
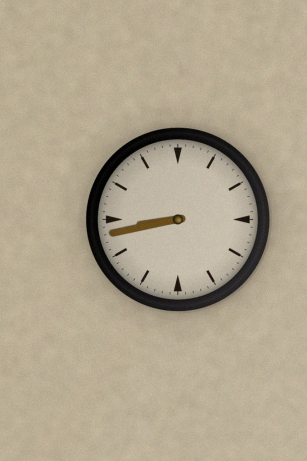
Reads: 8 h 43 min
